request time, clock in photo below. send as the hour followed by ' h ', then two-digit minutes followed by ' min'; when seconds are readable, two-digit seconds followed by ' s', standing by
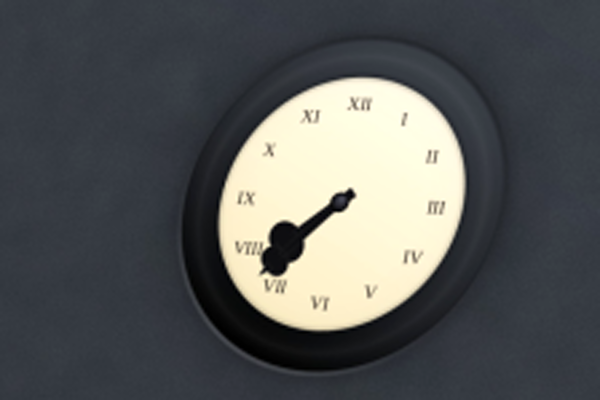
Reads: 7 h 37 min
